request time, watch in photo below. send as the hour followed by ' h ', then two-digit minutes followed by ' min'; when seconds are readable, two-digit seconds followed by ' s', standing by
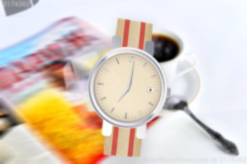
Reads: 7 h 01 min
